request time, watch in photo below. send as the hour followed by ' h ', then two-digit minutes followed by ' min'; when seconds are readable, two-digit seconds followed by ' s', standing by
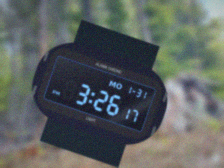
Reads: 3 h 26 min 17 s
